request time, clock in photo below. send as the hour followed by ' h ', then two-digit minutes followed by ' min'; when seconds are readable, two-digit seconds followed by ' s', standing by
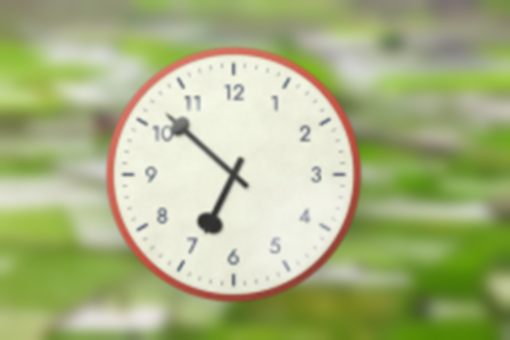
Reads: 6 h 52 min
